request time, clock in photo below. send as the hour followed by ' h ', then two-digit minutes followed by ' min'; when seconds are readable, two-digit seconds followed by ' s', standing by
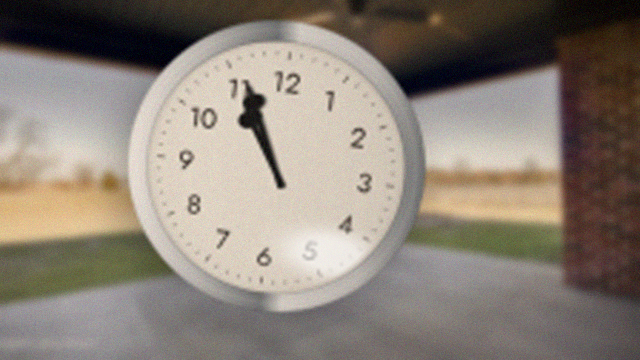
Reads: 10 h 56 min
